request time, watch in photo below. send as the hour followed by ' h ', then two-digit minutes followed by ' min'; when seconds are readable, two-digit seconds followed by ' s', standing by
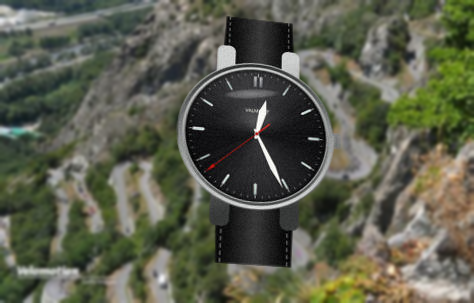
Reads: 12 h 25 min 38 s
